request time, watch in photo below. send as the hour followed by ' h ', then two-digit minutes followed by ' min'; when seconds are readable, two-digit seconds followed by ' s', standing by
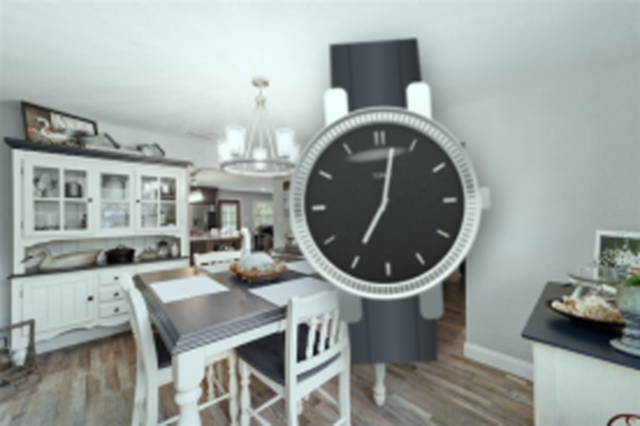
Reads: 7 h 02 min
